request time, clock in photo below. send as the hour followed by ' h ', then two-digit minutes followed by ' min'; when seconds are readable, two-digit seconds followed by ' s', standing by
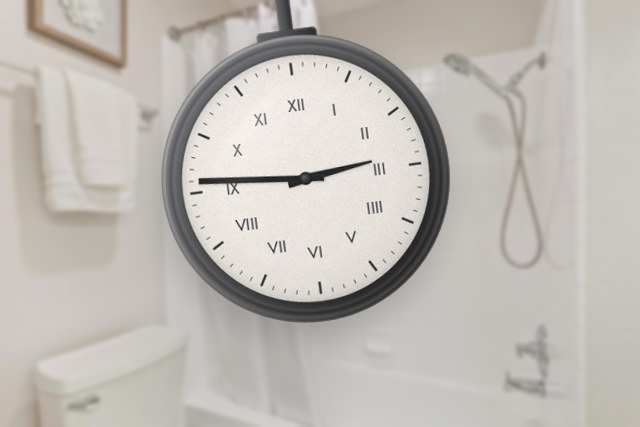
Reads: 2 h 46 min
